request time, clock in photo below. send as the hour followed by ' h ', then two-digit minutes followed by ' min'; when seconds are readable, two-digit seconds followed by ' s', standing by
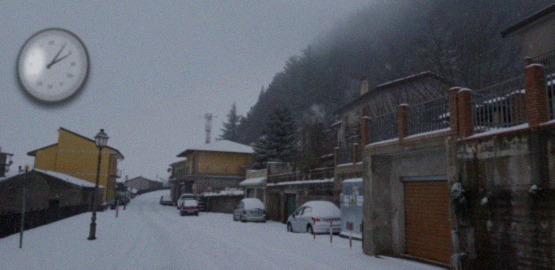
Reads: 2 h 06 min
